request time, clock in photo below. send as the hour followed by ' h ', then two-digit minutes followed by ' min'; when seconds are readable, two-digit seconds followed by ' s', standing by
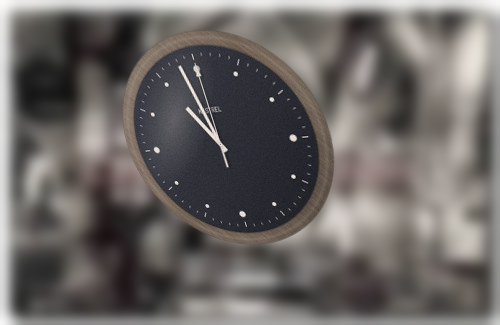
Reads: 10 h 58 min 00 s
